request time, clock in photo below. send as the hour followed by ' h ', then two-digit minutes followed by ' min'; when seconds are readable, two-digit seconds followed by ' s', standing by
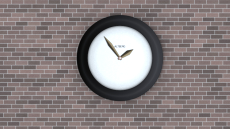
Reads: 1 h 54 min
